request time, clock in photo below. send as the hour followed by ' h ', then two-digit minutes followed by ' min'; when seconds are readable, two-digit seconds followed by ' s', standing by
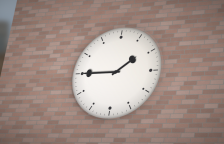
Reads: 1 h 45 min
